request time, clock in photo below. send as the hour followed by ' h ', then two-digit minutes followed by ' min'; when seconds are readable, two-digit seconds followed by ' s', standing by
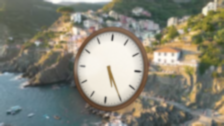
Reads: 5 h 25 min
